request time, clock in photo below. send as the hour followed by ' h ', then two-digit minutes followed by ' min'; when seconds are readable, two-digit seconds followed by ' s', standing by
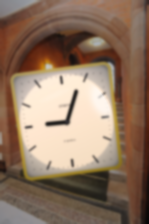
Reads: 9 h 04 min
